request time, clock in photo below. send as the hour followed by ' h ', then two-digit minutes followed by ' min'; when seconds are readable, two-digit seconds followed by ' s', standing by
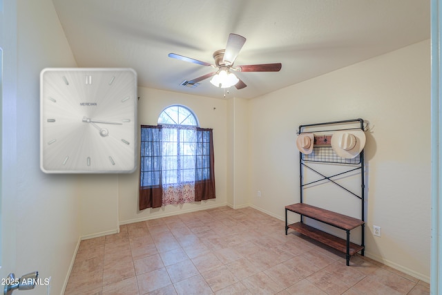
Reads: 4 h 16 min
